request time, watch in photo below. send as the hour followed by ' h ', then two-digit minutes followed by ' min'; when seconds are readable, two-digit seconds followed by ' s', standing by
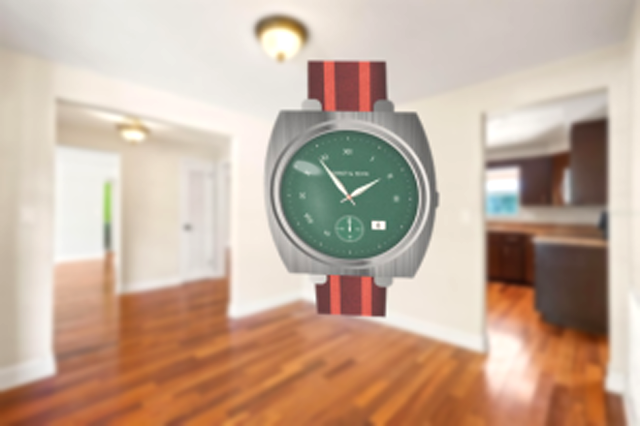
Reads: 1 h 54 min
